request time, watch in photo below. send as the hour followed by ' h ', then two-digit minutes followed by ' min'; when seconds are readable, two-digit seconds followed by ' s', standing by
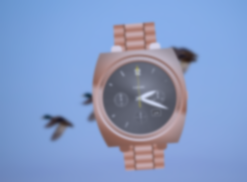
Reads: 2 h 19 min
